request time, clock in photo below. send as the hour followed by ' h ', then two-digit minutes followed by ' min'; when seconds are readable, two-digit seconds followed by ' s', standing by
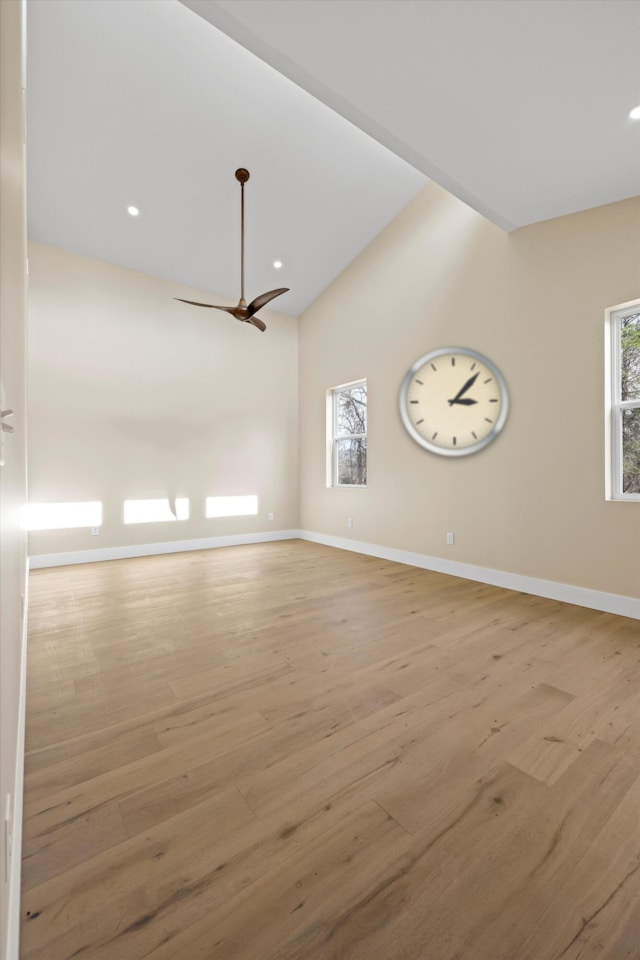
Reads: 3 h 07 min
